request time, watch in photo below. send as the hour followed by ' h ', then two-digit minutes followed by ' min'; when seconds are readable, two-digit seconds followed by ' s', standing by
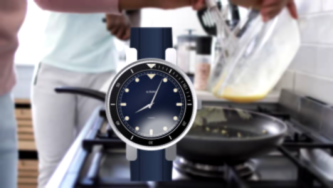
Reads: 8 h 04 min
